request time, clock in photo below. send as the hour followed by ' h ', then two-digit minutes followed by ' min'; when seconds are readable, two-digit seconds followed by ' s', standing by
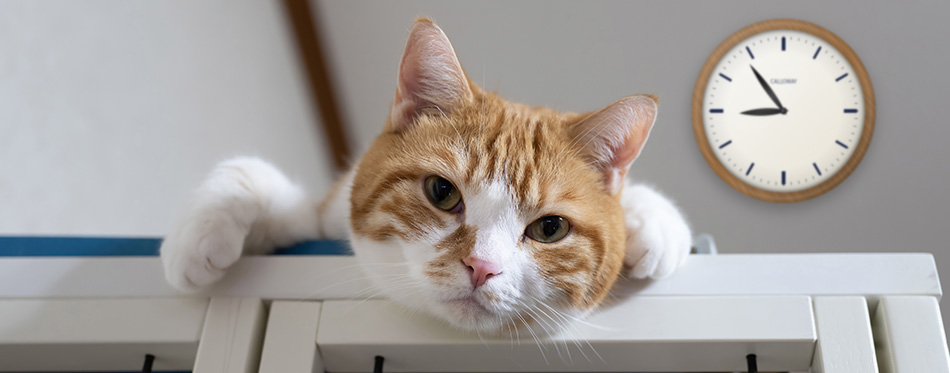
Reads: 8 h 54 min
